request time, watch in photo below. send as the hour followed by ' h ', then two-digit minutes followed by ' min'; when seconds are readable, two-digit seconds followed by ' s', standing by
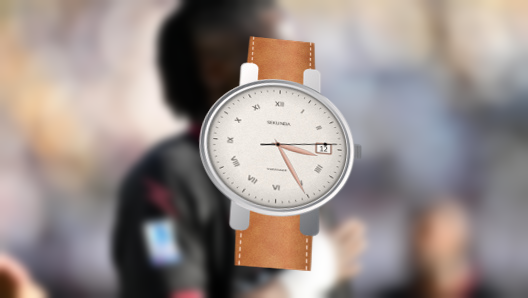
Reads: 3 h 25 min 14 s
